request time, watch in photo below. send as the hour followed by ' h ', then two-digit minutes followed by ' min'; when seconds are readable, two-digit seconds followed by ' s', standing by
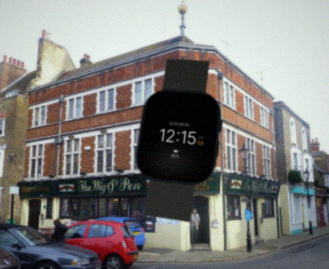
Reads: 12 h 15 min
